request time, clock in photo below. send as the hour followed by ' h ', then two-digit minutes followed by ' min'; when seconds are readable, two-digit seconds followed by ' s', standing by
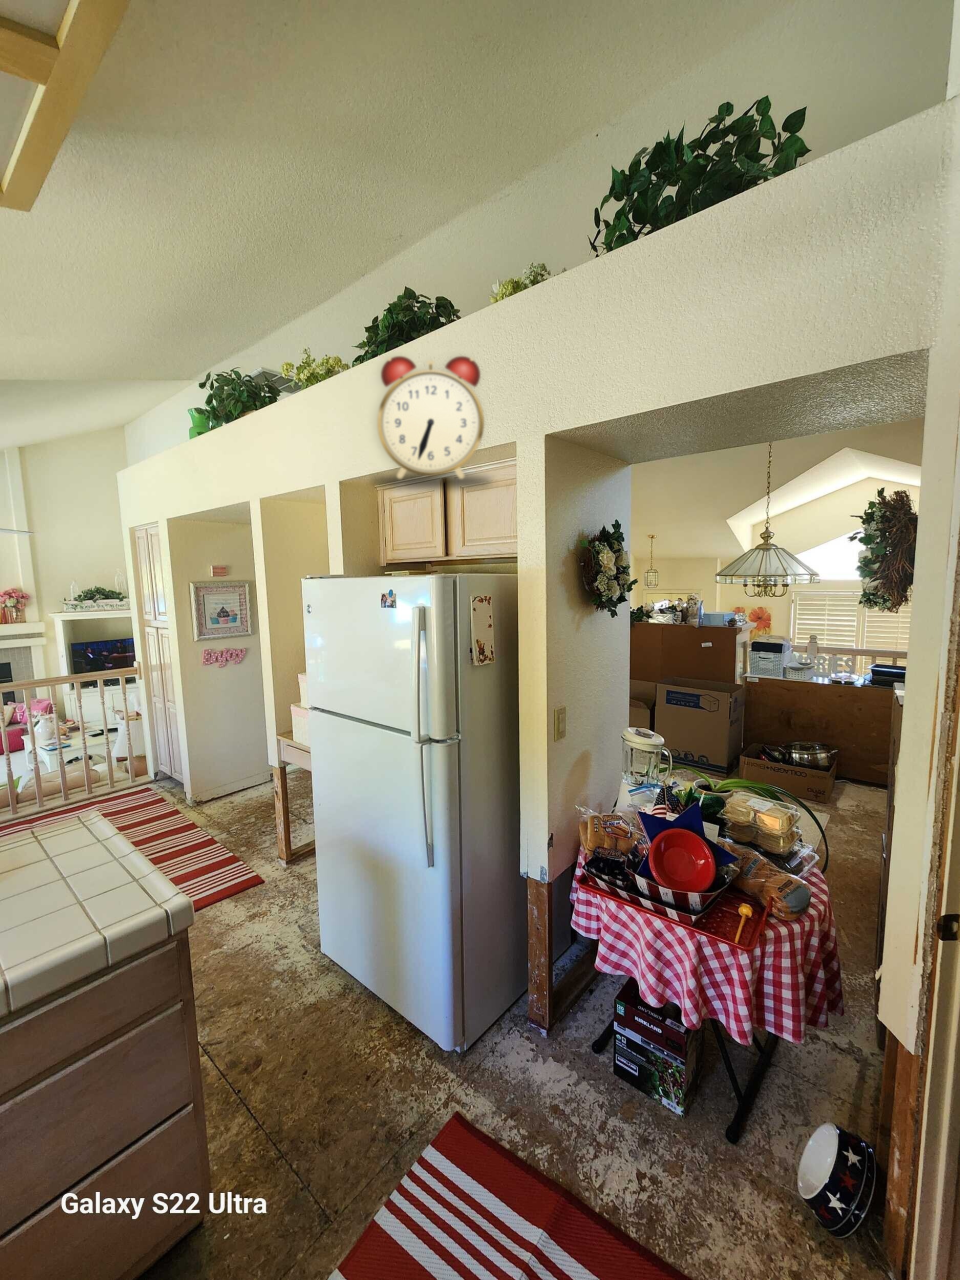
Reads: 6 h 33 min
